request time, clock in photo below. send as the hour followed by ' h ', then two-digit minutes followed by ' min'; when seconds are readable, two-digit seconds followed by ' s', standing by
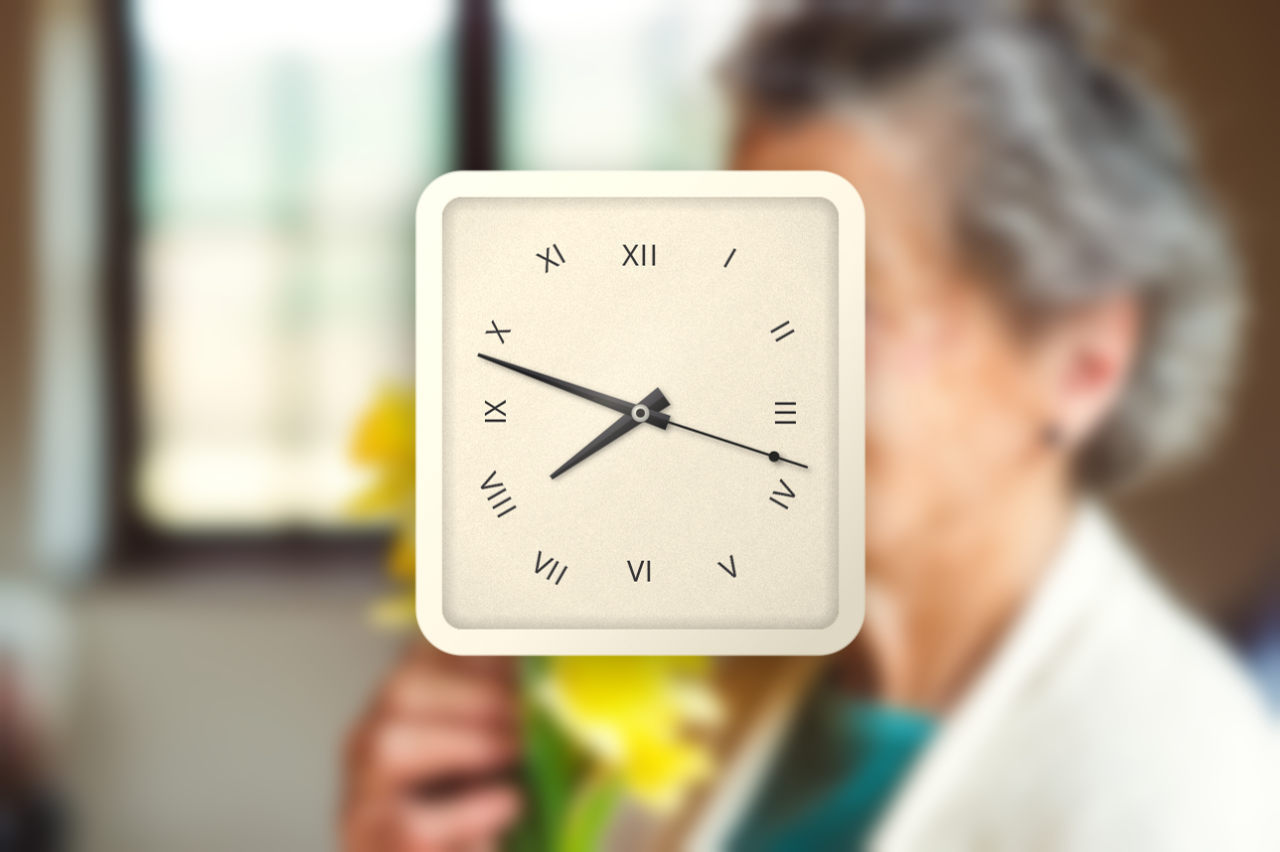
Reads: 7 h 48 min 18 s
